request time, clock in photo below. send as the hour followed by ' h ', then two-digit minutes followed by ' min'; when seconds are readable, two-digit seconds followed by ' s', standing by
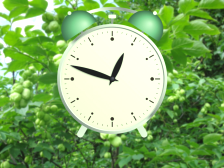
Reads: 12 h 48 min
